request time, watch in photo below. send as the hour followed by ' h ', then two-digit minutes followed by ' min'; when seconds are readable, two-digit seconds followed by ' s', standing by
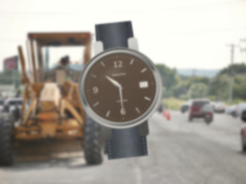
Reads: 10 h 30 min
